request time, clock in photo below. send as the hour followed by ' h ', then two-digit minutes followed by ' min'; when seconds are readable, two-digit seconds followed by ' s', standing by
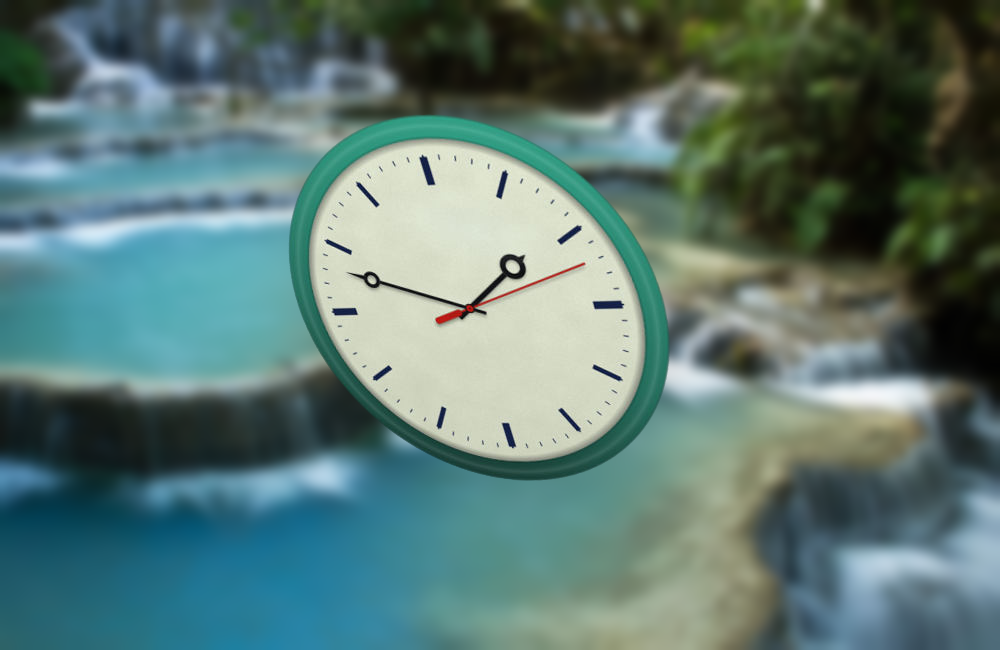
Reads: 1 h 48 min 12 s
